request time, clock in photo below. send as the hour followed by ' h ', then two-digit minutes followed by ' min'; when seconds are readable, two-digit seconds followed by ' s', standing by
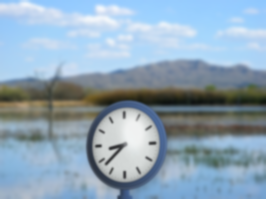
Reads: 8 h 38 min
